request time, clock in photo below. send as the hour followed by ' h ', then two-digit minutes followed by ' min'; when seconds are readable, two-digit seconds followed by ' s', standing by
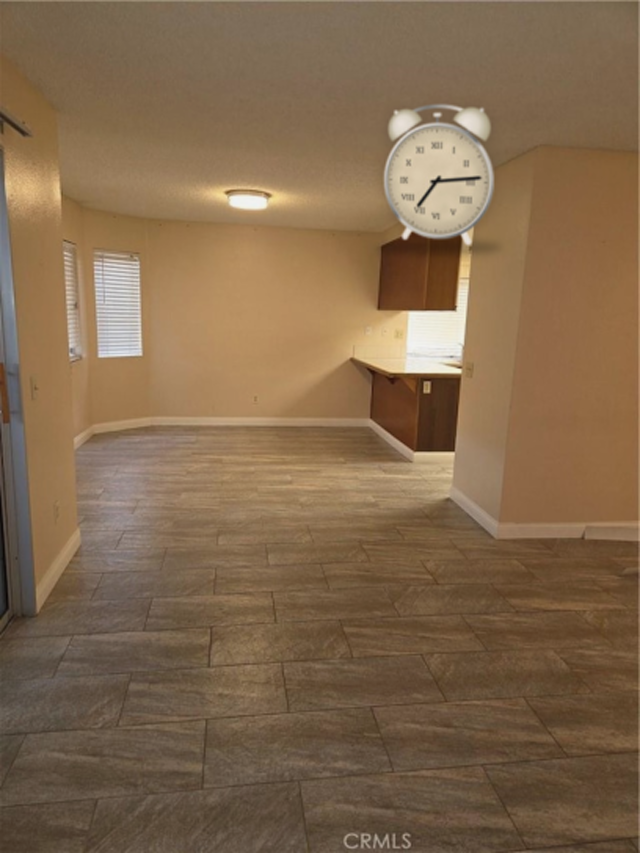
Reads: 7 h 14 min
